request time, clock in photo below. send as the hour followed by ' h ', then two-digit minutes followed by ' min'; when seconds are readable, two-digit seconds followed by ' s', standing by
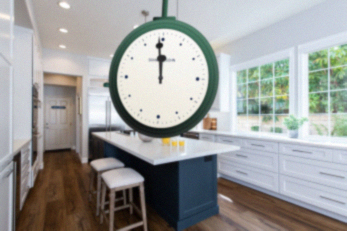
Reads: 11 h 59 min
